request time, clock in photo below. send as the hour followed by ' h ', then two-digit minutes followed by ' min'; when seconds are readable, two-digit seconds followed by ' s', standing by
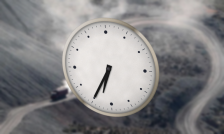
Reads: 6 h 35 min
